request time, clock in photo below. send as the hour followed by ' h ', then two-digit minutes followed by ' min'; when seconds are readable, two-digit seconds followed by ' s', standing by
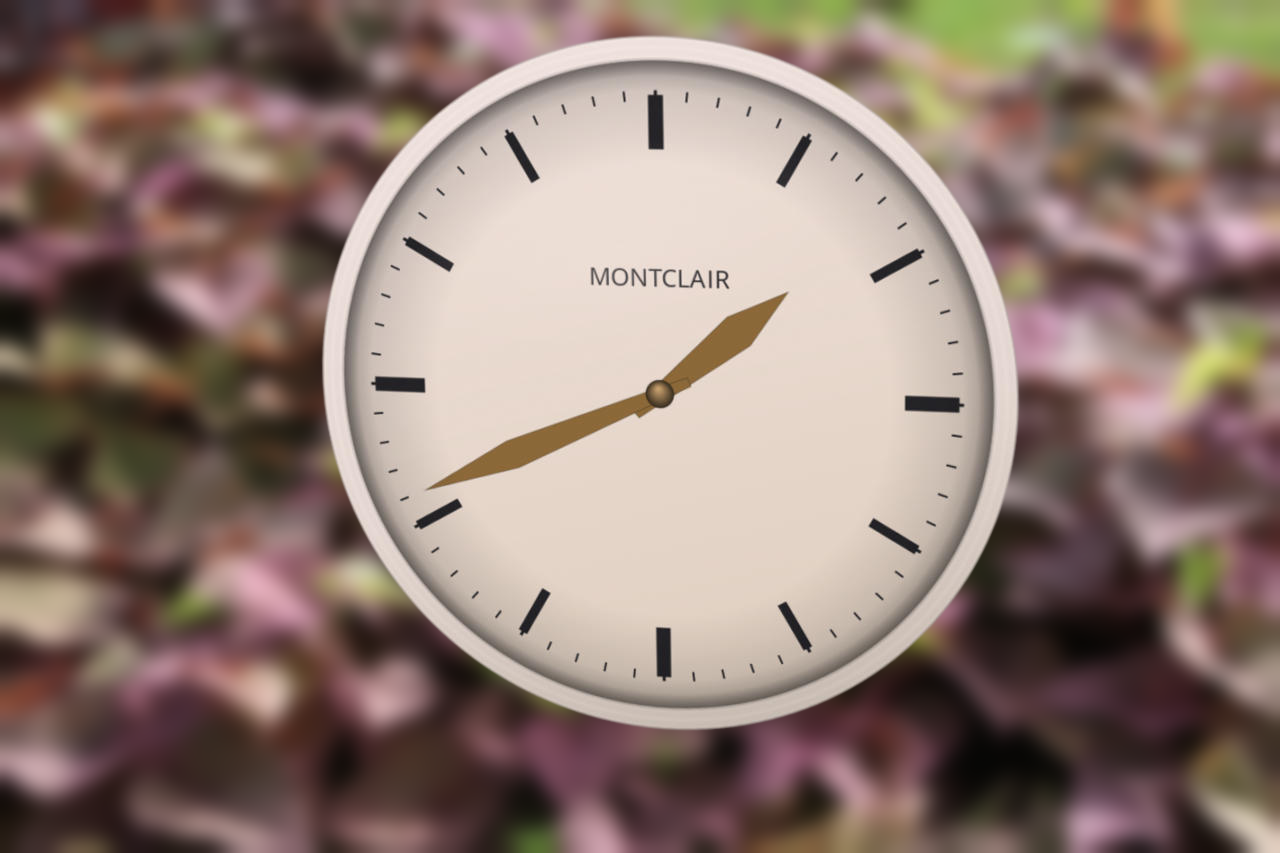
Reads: 1 h 41 min
